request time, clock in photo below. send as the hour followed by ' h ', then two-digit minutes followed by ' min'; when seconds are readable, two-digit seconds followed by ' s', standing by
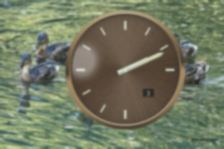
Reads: 2 h 11 min
